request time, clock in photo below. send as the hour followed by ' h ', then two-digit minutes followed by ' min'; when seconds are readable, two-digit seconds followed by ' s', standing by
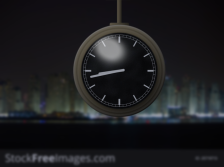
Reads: 8 h 43 min
